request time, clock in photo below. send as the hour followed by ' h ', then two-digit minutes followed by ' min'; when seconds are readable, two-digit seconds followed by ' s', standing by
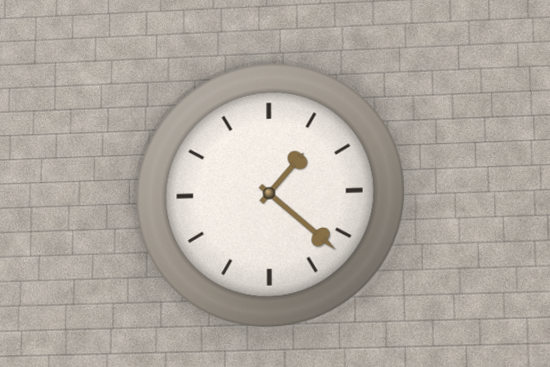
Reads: 1 h 22 min
